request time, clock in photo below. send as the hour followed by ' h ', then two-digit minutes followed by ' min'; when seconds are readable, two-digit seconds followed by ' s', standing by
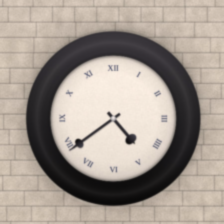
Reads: 4 h 39 min
